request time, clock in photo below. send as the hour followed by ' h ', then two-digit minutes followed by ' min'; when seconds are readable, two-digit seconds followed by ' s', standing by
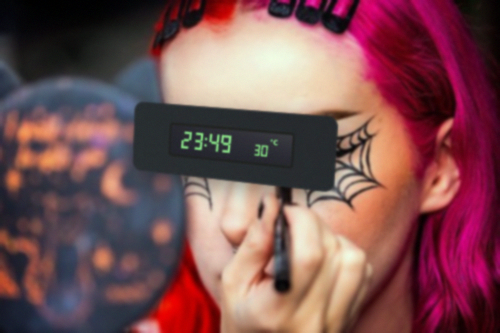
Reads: 23 h 49 min
